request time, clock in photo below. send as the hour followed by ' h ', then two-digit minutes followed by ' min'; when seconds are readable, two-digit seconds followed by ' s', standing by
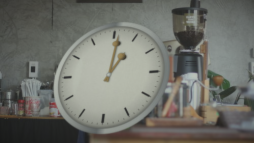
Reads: 1 h 01 min
